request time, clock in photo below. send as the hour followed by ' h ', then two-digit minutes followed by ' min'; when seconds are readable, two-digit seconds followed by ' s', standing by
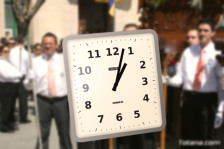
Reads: 1 h 03 min
